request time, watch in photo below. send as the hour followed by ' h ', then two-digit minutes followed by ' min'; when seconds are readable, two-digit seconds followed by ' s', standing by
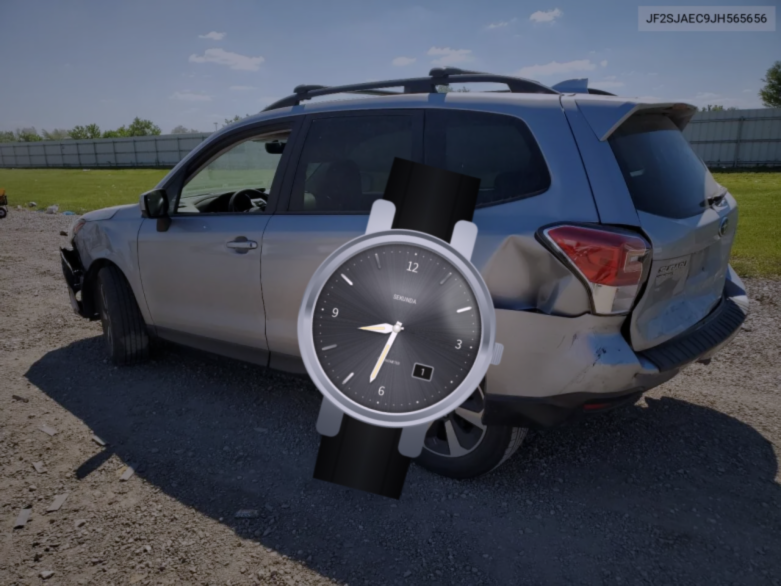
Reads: 8 h 32 min
